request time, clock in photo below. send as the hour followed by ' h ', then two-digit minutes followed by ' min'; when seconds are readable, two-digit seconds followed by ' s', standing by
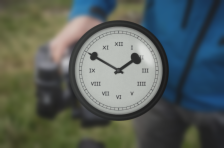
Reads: 1 h 50 min
